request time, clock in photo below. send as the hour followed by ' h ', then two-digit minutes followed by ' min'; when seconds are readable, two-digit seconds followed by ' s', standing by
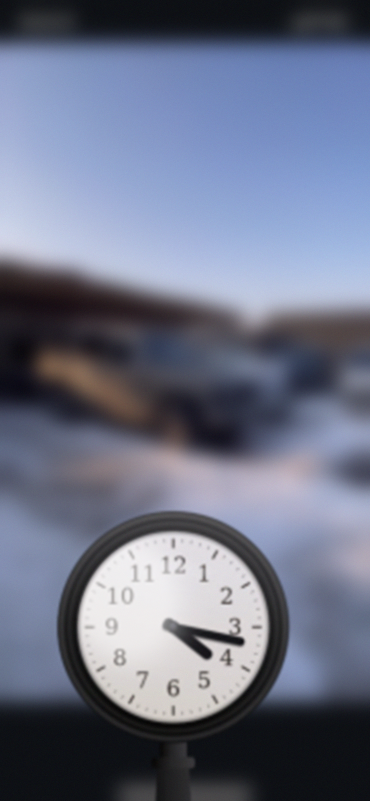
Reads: 4 h 17 min
